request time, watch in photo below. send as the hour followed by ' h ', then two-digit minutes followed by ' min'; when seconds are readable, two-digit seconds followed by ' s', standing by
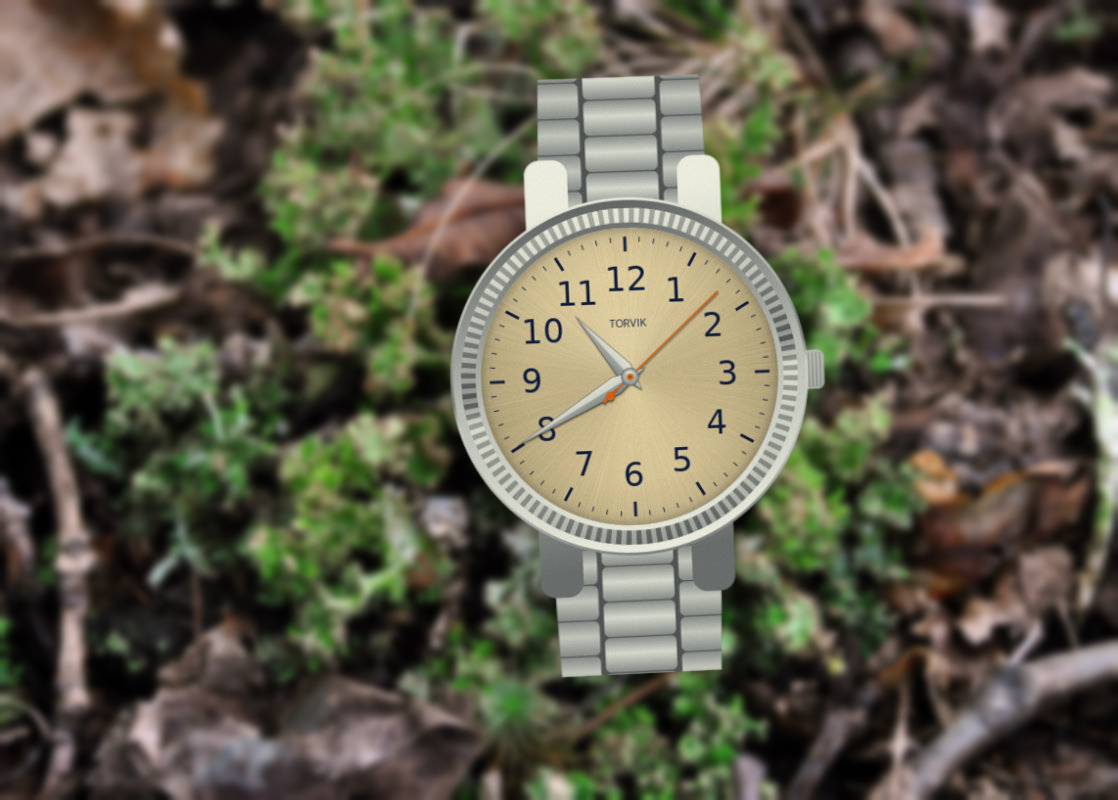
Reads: 10 h 40 min 08 s
